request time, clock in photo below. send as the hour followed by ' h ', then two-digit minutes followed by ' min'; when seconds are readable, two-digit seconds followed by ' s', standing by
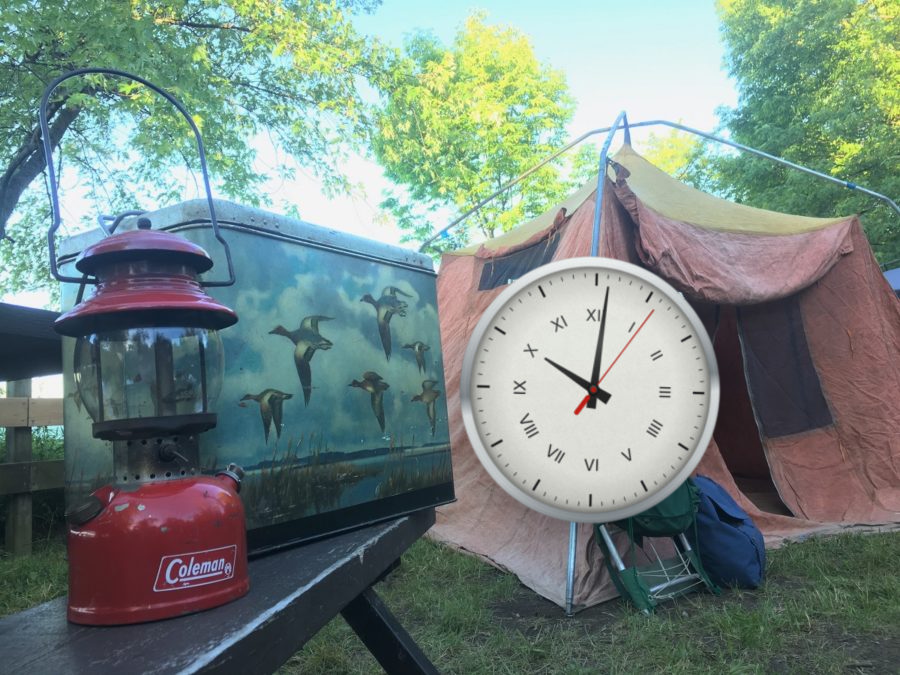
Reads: 10 h 01 min 06 s
